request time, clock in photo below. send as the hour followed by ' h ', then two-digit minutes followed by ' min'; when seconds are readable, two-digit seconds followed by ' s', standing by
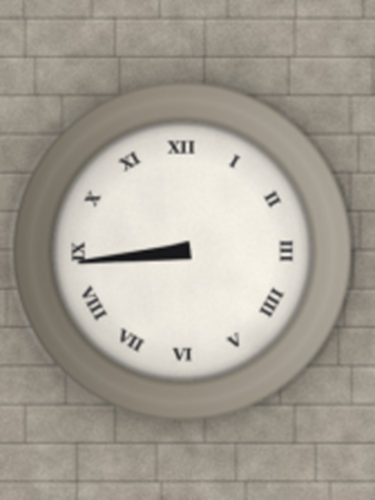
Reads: 8 h 44 min
